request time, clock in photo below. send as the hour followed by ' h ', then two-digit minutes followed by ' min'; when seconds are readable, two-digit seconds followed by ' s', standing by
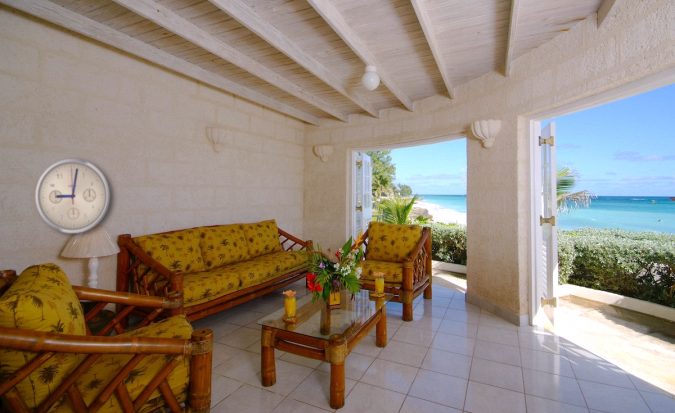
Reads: 9 h 02 min
